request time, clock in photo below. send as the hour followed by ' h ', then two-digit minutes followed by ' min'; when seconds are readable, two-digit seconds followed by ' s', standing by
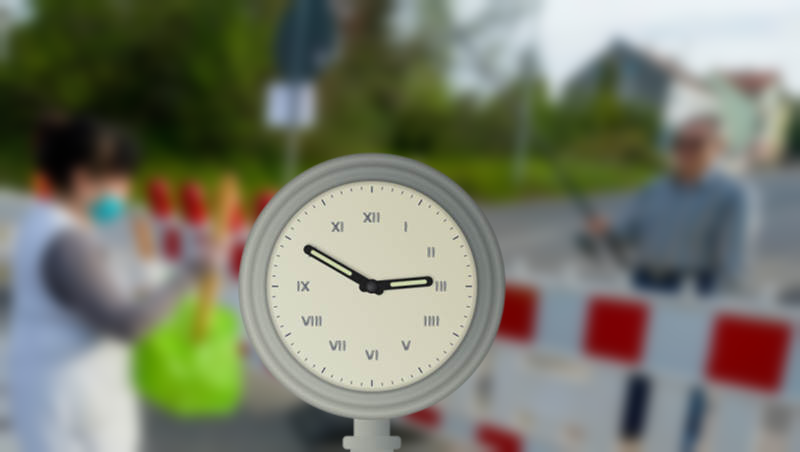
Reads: 2 h 50 min
